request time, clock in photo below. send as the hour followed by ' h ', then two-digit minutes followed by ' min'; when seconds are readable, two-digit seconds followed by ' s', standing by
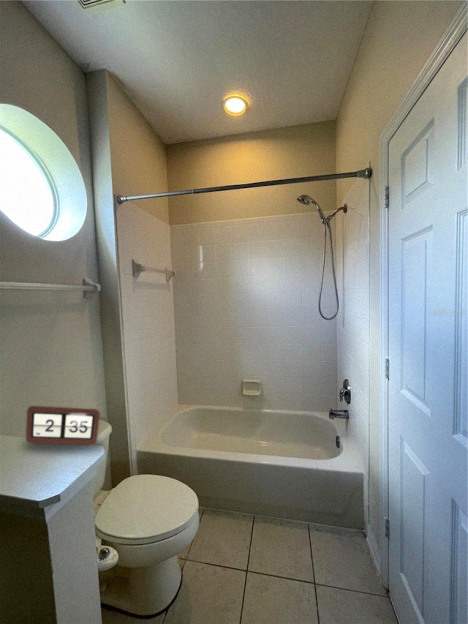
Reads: 2 h 35 min
